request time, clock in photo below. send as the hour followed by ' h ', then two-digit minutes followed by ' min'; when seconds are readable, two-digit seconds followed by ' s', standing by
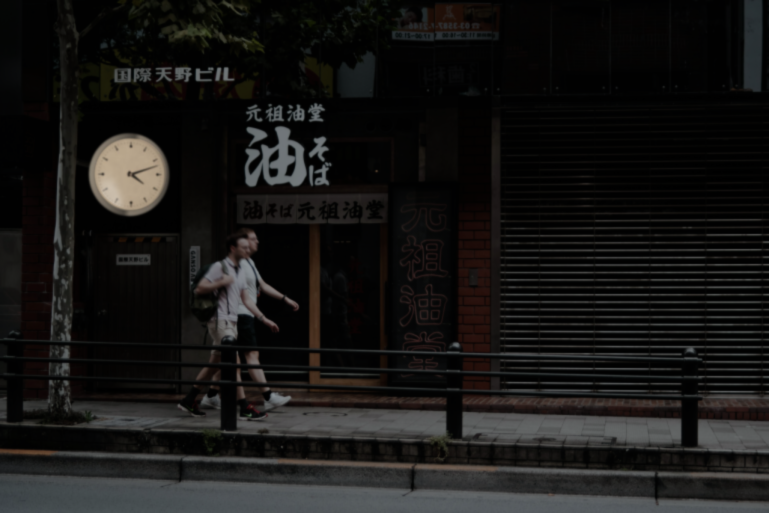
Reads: 4 h 12 min
